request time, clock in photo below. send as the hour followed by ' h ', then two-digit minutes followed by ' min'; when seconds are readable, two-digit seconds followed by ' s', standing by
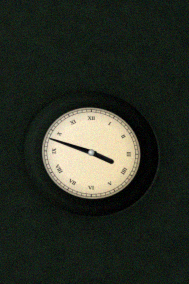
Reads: 3 h 48 min
